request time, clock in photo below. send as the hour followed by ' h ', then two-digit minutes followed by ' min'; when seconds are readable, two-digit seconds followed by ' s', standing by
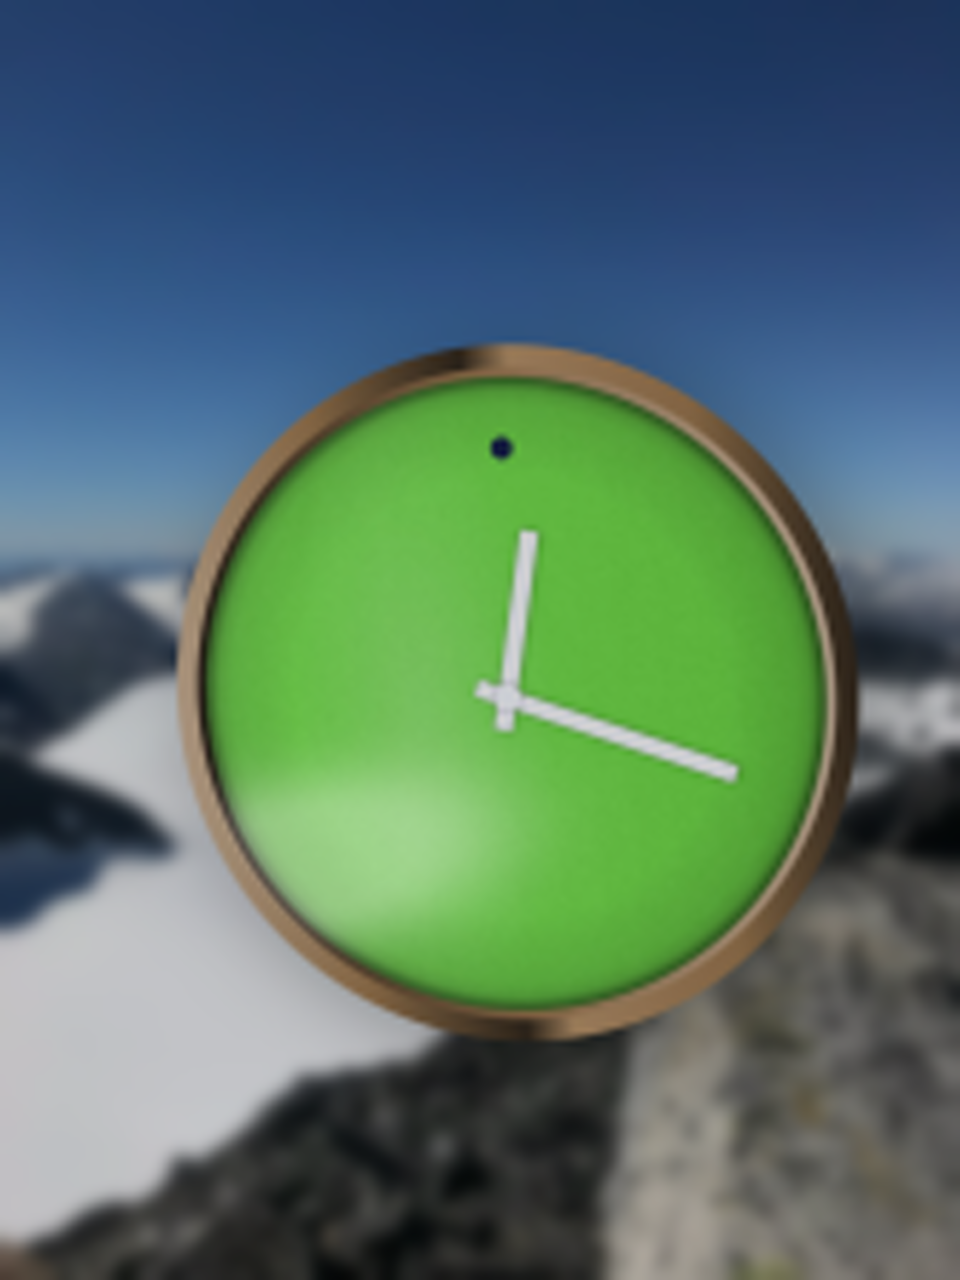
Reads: 12 h 18 min
